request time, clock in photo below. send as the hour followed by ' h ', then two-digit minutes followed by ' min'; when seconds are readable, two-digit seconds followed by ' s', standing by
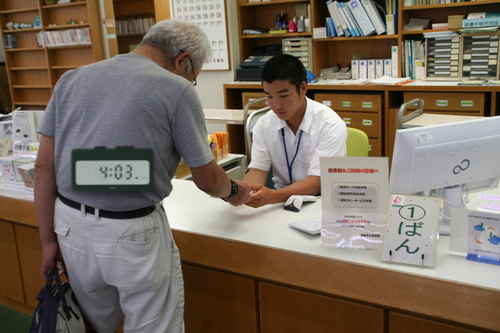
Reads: 4 h 03 min
